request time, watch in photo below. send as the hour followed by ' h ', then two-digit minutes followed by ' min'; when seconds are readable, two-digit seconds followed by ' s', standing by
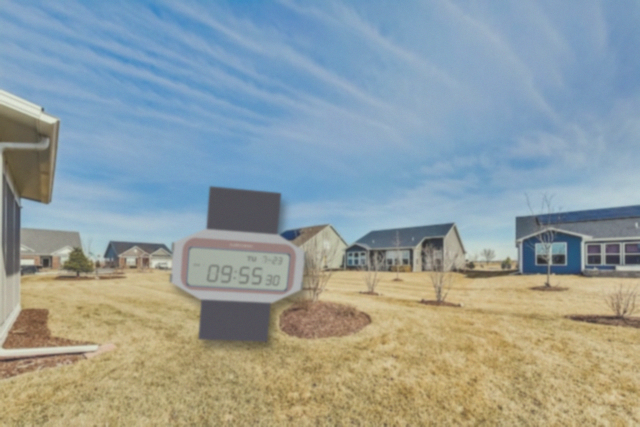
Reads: 9 h 55 min
